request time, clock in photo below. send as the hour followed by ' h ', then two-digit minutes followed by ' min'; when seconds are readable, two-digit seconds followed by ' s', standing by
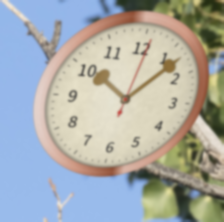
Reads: 10 h 07 min 01 s
